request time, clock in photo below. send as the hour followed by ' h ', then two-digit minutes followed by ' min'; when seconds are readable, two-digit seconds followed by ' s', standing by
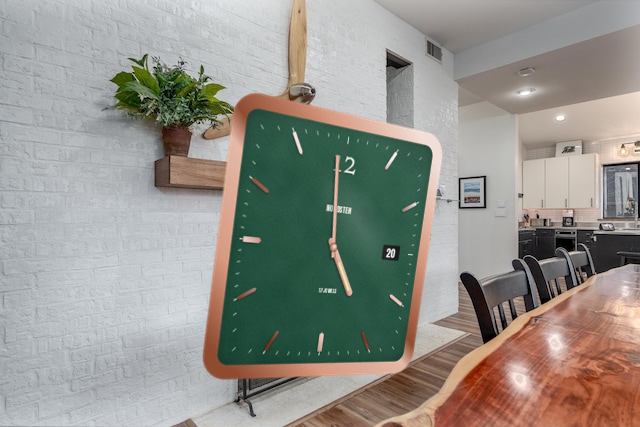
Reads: 4 h 59 min
